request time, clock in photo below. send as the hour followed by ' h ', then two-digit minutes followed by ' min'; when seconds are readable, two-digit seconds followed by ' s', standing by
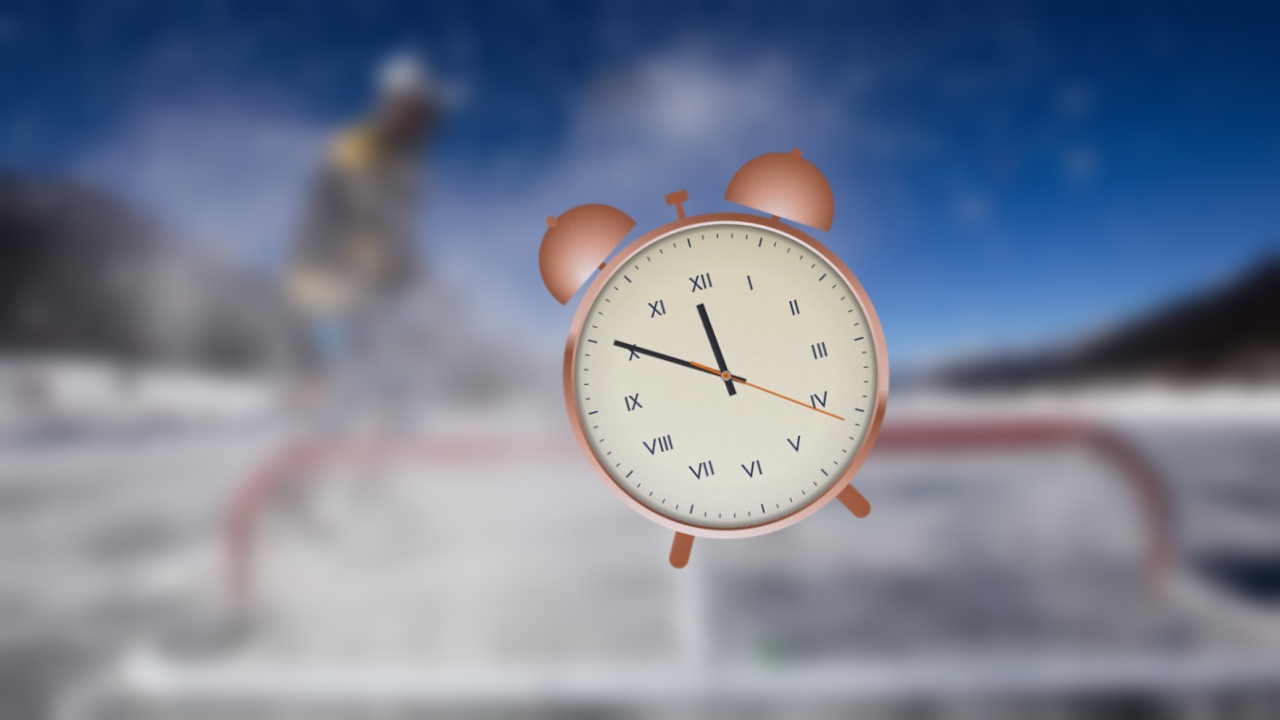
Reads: 11 h 50 min 21 s
